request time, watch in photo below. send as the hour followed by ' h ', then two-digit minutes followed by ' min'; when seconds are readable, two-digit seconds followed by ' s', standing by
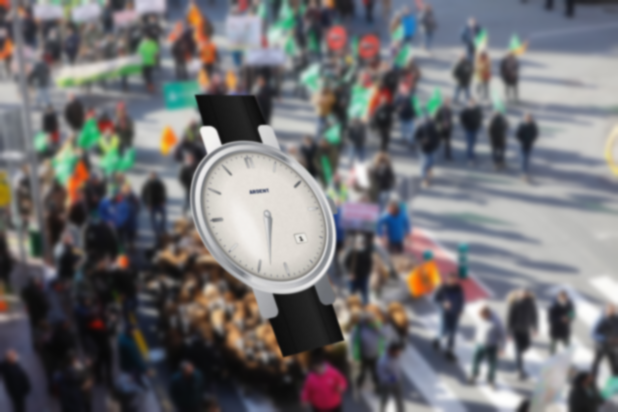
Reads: 6 h 33 min
